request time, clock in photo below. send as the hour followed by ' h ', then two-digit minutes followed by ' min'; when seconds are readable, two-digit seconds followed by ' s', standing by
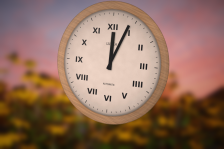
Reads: 12 h 04 min
